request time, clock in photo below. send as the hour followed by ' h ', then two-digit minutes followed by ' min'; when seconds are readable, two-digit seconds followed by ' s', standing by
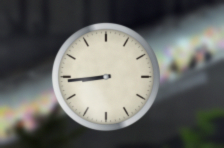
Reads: 8 h 44 min
